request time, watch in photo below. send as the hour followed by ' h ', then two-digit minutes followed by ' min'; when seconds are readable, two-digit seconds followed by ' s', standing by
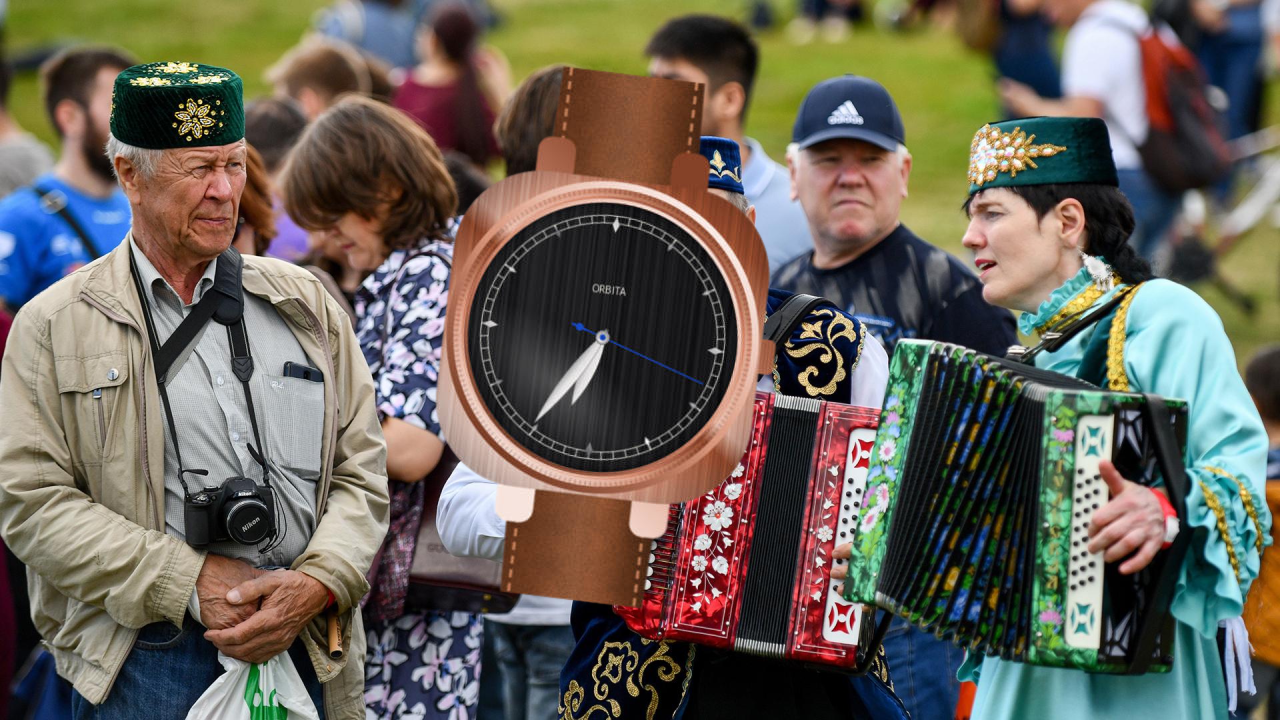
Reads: 6 h 35 min 18 s
